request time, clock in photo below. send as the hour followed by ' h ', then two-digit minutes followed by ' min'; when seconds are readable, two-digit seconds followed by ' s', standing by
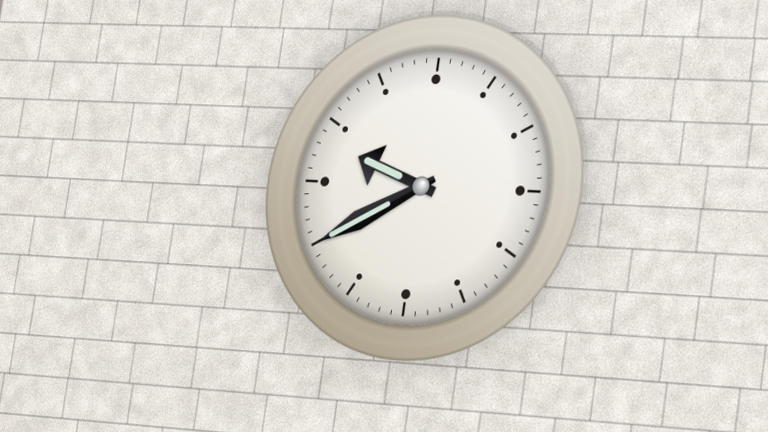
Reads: 9 h 40 min
